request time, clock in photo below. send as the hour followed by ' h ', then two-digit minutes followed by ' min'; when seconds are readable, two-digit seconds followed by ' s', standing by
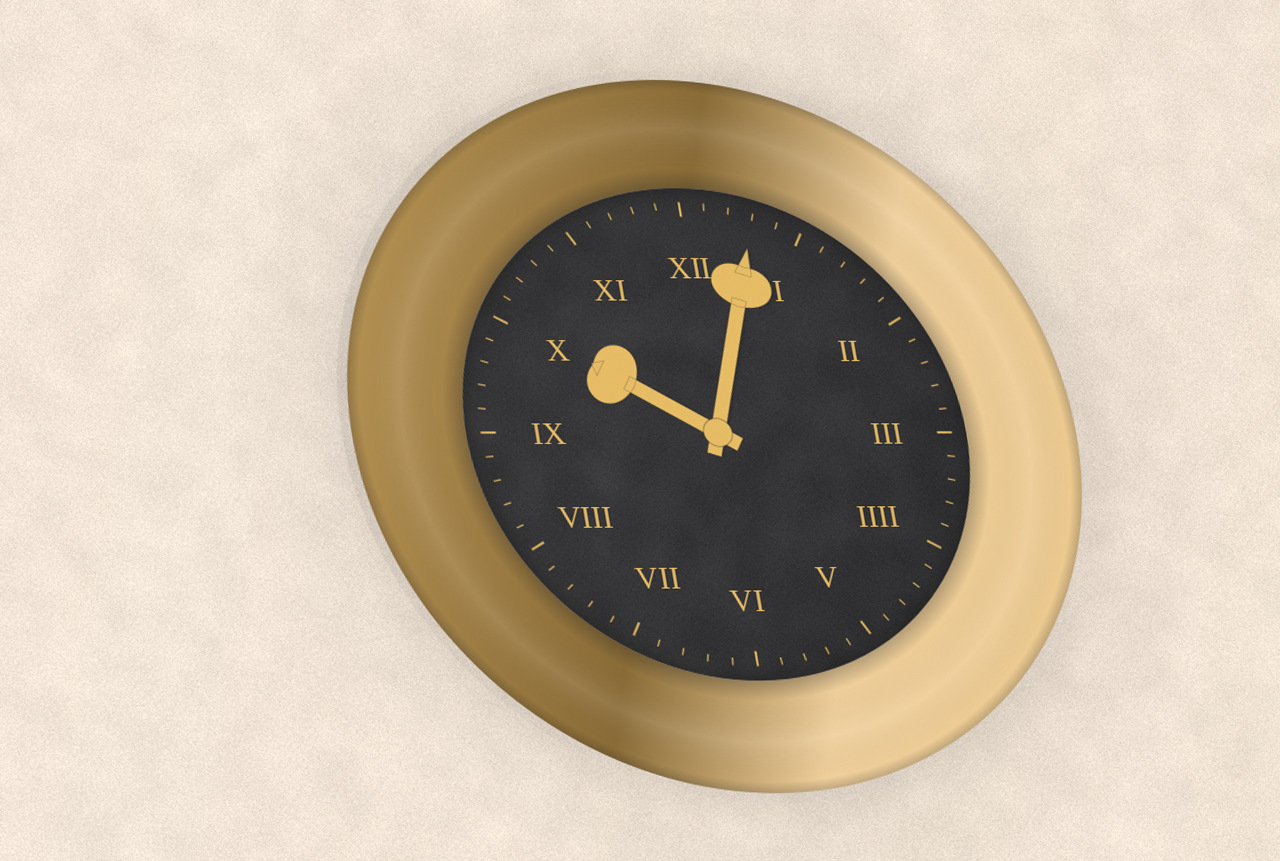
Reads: 10 h 03 min
